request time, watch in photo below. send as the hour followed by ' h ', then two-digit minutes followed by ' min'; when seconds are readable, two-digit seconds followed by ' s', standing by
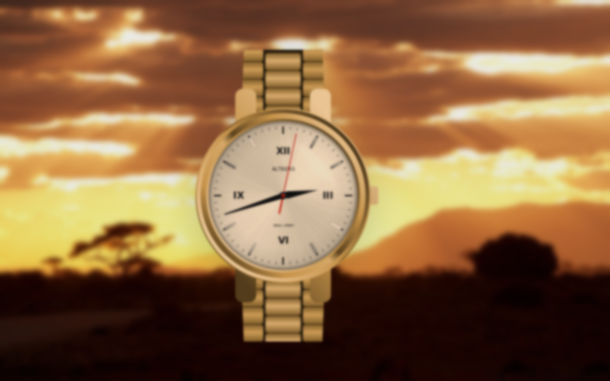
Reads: 2 h 42 min 02 s
